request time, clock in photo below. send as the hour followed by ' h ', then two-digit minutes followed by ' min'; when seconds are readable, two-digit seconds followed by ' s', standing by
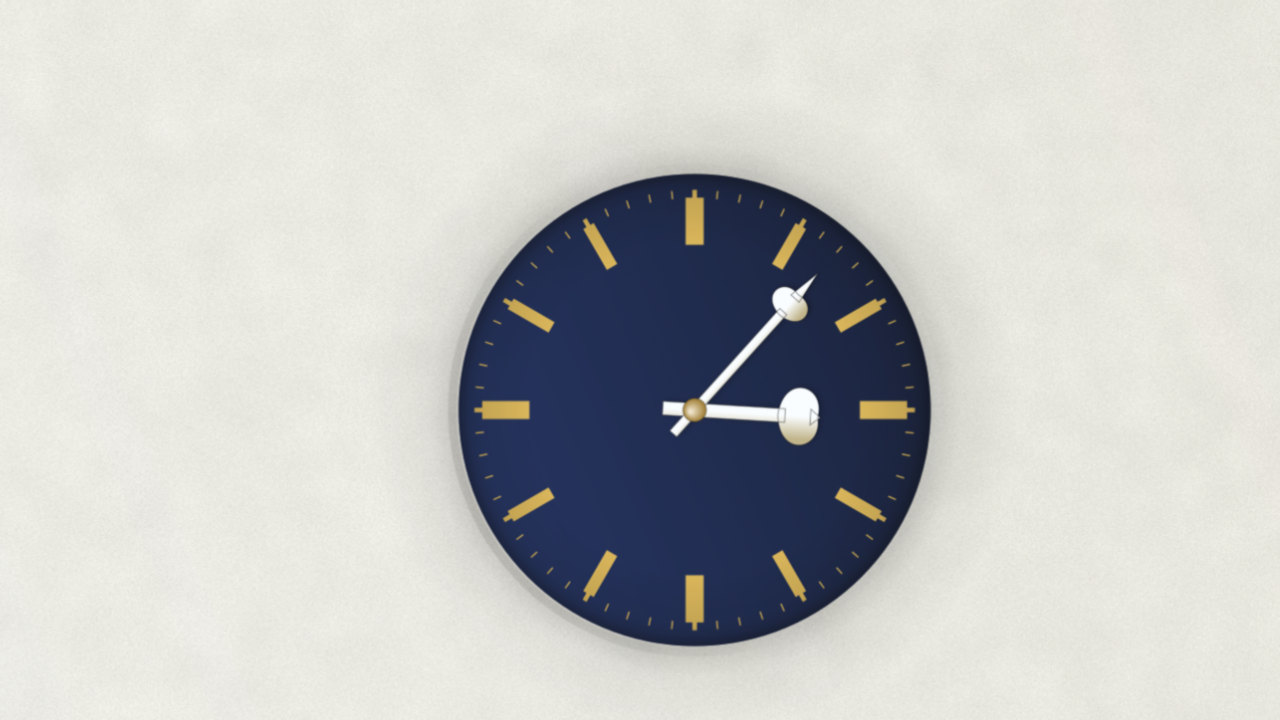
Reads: 3 h 07 min
